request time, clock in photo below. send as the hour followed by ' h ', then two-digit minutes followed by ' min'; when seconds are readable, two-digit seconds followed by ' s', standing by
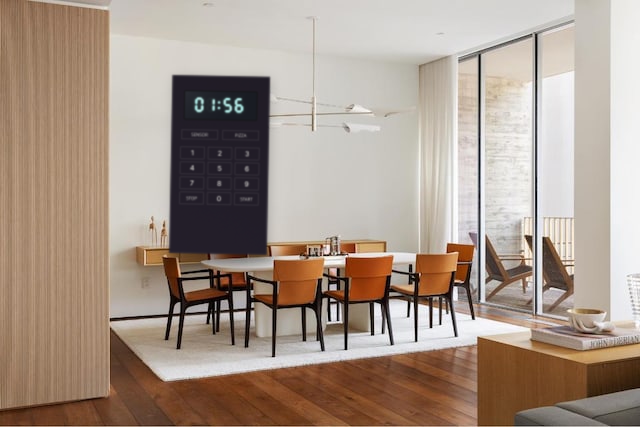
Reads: 1 h 56 min
